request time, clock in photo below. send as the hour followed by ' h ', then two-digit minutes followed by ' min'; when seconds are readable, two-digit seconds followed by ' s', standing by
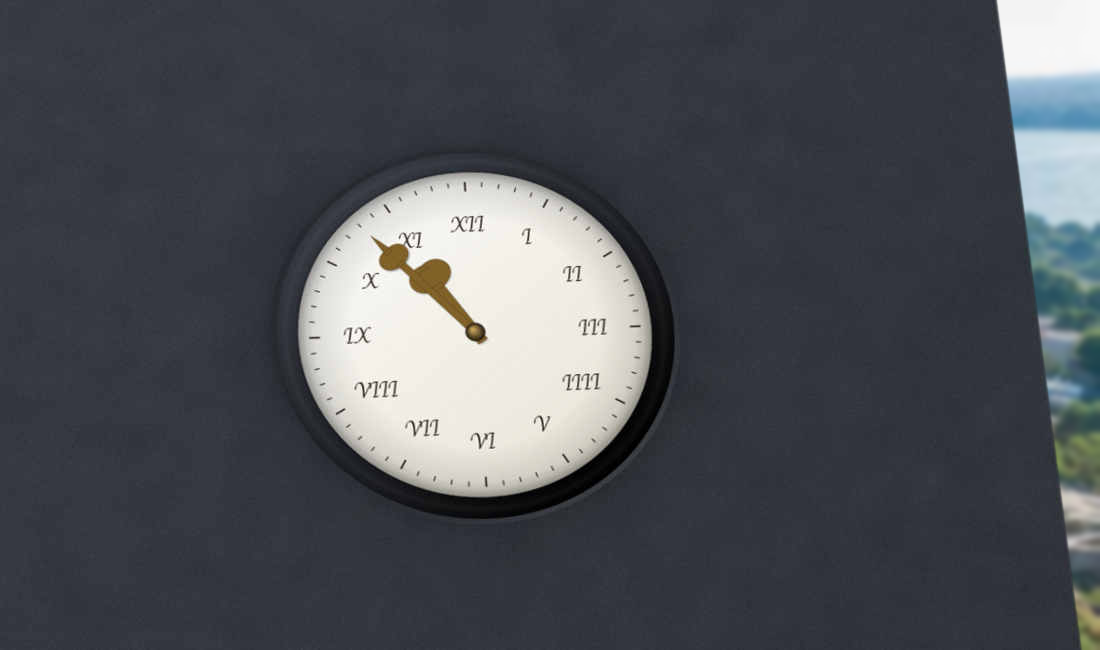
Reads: 10 h 53 min
